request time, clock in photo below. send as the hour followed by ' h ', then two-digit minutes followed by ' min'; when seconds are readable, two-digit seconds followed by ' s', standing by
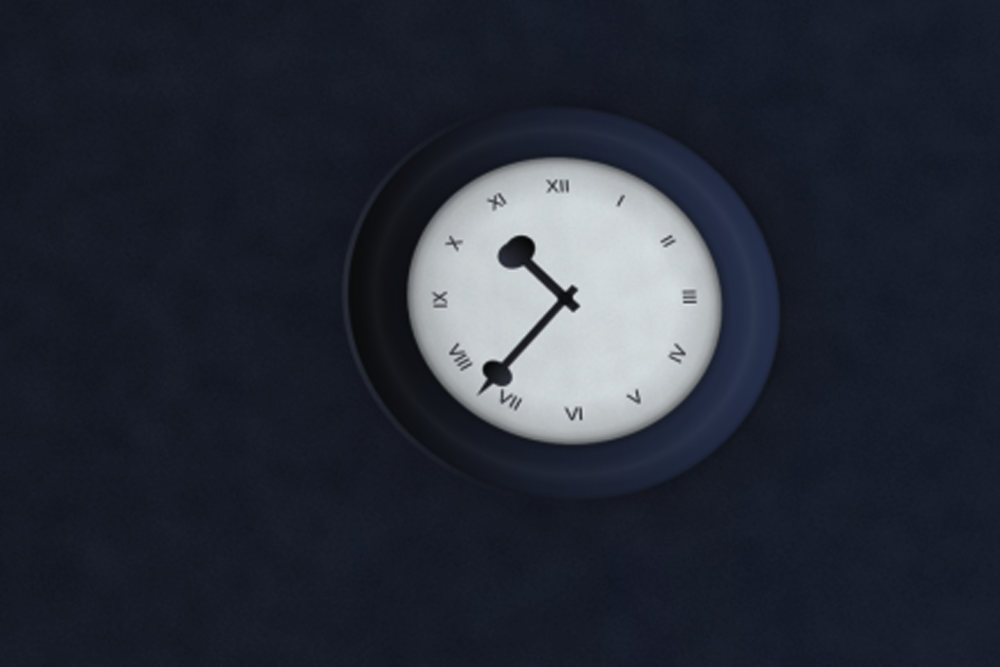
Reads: 10 h 37 min
